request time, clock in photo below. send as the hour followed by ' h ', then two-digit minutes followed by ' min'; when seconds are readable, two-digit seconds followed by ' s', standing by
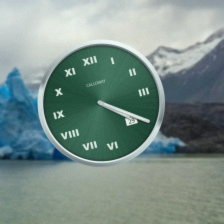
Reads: 4 h 21 min
